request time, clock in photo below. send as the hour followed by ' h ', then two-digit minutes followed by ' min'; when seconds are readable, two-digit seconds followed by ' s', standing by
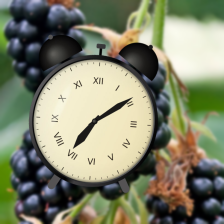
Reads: 7 h 09 min
